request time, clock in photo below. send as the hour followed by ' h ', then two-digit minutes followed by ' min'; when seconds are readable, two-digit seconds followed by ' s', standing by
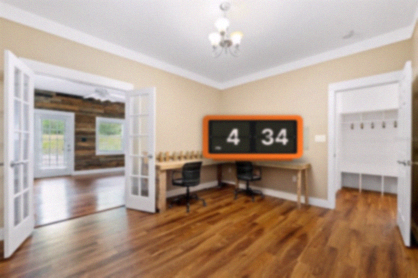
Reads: 4 h 34 min
